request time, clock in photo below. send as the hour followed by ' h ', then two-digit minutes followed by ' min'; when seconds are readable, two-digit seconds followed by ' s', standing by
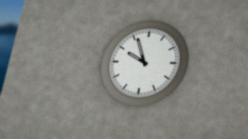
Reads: 9 h 56 min
